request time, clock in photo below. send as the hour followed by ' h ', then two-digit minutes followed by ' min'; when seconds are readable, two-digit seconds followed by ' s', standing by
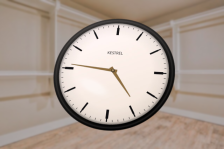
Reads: 4 h 46 min
